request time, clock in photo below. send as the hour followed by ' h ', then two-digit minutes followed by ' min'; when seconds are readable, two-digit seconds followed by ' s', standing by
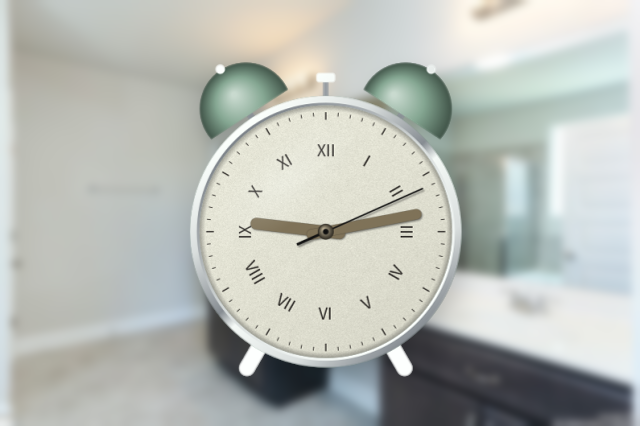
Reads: 9 h 13 min 11 s
